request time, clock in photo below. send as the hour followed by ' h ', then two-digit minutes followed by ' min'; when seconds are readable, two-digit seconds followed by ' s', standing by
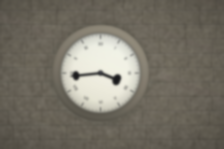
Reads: 3 h 44 min
